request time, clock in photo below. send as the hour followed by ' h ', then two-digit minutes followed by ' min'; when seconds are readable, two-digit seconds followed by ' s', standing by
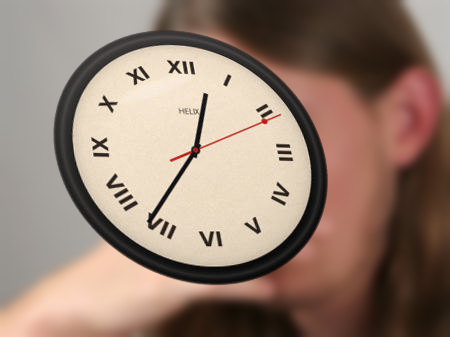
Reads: 12 h 36 min 11 s
